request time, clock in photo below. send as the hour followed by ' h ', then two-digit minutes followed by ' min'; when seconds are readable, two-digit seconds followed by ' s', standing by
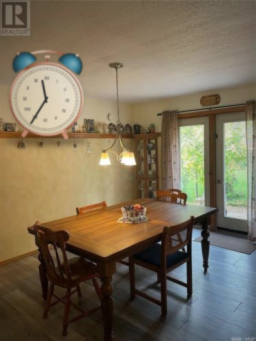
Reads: 11 h 35 min
